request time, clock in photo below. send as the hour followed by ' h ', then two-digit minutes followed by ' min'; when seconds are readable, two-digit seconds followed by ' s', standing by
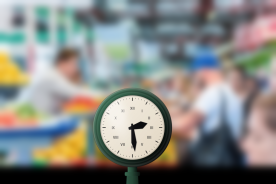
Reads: 2 h 29 min
